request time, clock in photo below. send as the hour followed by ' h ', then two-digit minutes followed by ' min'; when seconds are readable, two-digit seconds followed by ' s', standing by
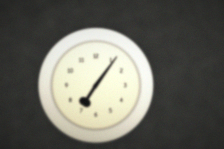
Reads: 7 h 06 min
